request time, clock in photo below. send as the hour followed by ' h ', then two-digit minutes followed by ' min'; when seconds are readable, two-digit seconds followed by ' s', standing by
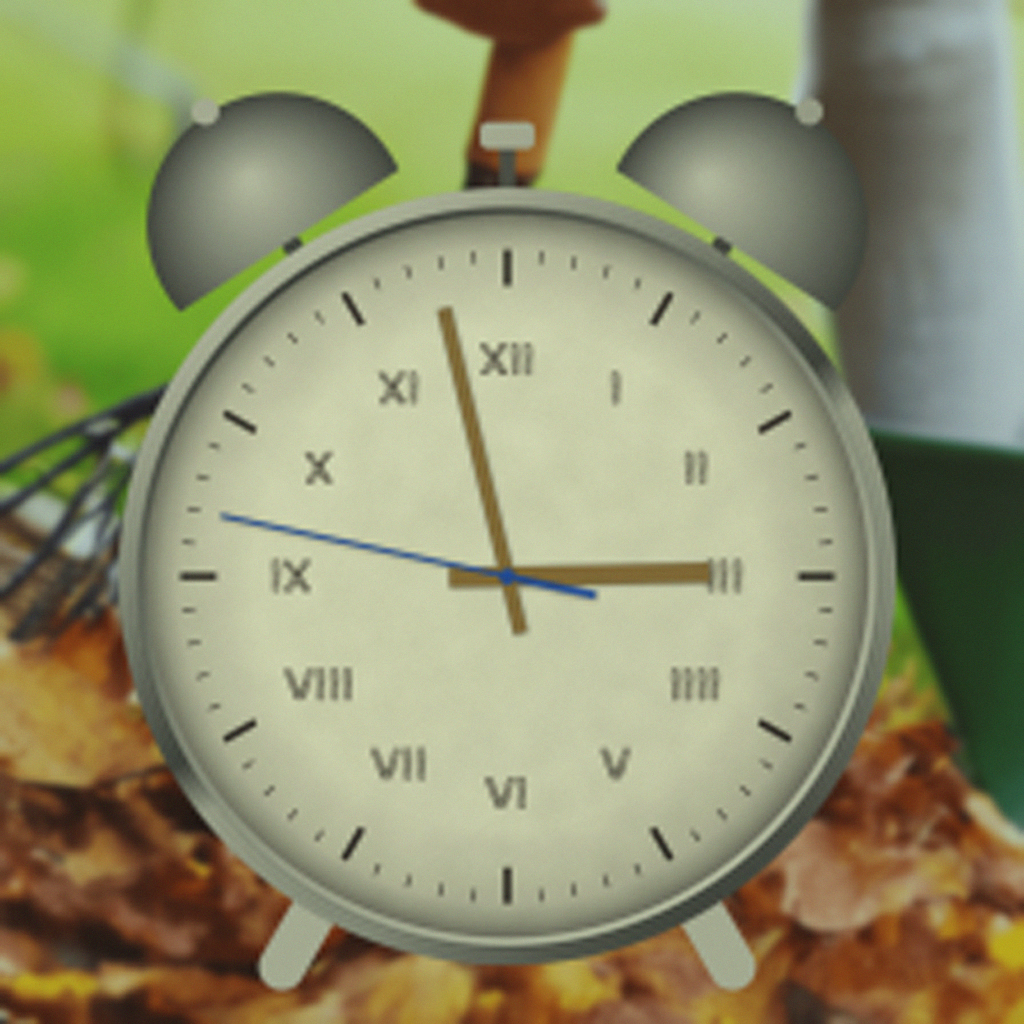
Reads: 2 h 57 min 47 s
